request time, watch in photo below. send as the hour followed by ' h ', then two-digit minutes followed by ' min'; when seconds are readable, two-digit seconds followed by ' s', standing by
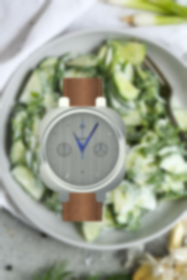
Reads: 11 h 05 min
